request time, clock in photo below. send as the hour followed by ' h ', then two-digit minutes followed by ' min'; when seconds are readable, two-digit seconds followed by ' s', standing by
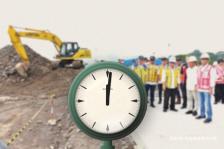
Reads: 12 h 01 min
